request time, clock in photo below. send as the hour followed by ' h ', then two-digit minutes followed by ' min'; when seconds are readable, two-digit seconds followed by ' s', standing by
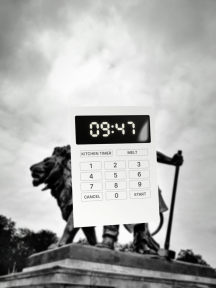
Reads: 9 h 47 min
